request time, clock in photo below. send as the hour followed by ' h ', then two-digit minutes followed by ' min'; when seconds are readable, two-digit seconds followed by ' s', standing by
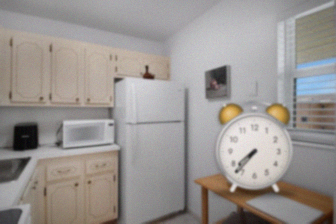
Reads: 7 h 37 min
